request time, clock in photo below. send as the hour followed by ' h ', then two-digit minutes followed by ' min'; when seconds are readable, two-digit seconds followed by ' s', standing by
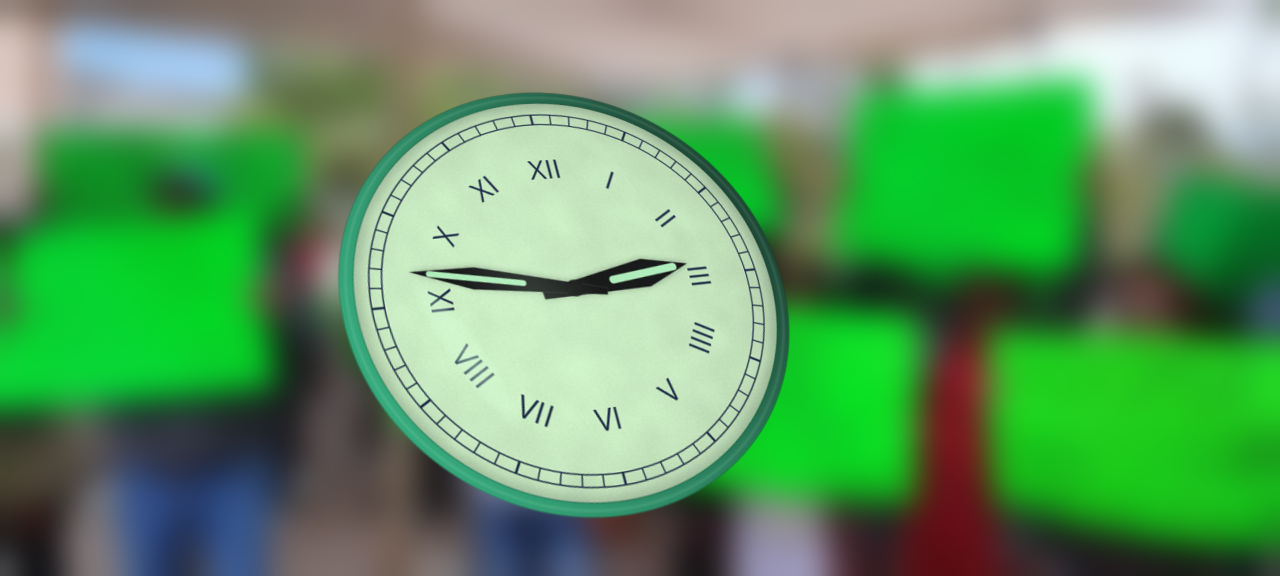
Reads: 2 h 47 min
